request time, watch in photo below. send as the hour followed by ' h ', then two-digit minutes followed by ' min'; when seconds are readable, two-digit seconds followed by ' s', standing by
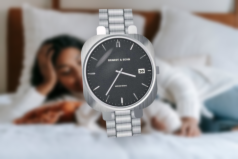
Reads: 3 h 36 min
